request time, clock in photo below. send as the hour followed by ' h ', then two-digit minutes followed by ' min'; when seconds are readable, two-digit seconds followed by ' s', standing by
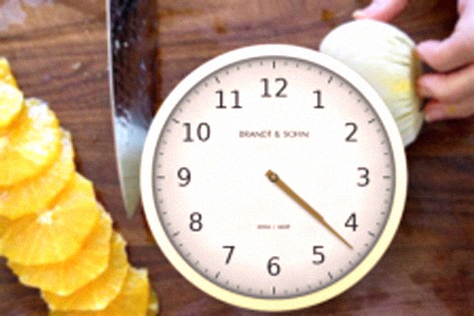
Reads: 4 h 22 min
